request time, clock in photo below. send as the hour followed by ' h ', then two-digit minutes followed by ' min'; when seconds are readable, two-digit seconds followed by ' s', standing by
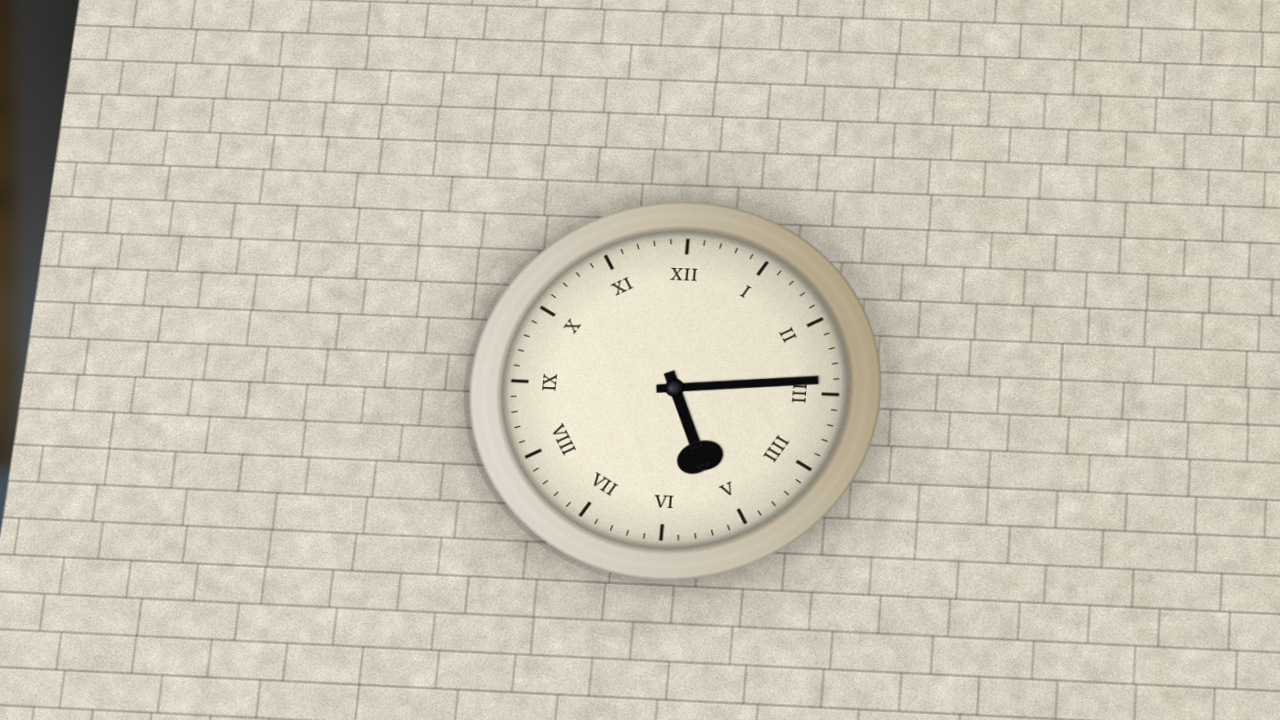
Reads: 5 h 14 min
